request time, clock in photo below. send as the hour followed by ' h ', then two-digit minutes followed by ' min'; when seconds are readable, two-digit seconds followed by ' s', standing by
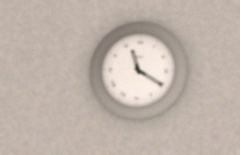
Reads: 11 h 20 min
